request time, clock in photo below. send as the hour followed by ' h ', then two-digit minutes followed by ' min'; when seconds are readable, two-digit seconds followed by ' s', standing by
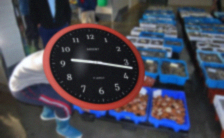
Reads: 9 h 17 min
